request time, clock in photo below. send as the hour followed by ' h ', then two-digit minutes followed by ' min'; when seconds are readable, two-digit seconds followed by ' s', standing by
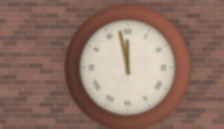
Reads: 11 h 58 min
